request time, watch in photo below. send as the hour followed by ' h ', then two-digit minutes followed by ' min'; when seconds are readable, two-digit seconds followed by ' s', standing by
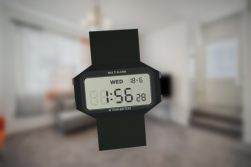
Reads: 1 h 56 min 28 s
